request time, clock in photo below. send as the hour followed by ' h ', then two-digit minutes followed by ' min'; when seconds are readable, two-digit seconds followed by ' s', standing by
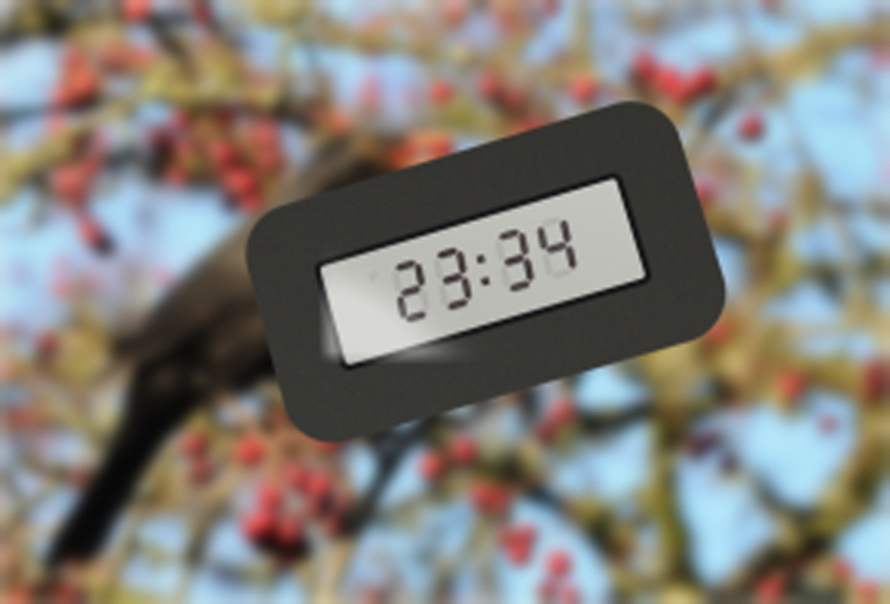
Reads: 23 h 34 min
